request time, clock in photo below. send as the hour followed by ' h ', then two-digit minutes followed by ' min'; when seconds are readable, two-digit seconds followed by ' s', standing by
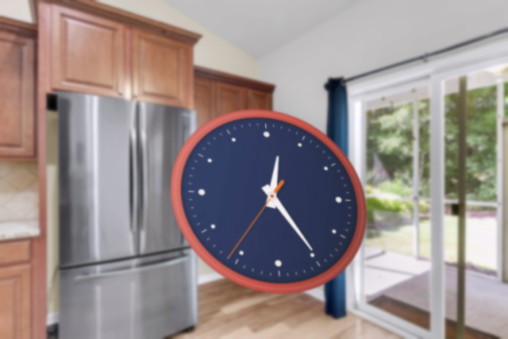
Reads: 12 h 24 min 36 s
